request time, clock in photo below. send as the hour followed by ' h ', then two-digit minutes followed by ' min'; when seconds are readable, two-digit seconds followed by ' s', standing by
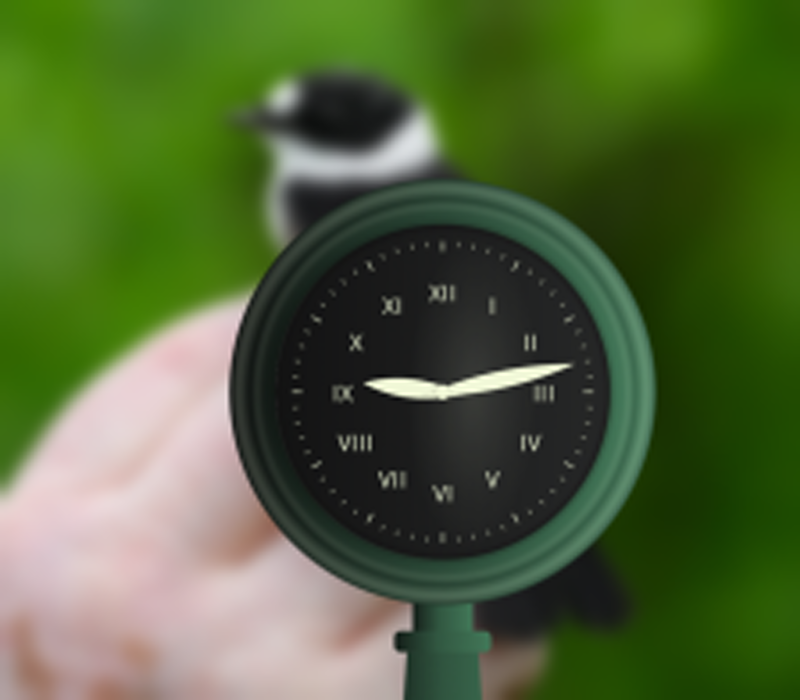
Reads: 9 h 13 min
